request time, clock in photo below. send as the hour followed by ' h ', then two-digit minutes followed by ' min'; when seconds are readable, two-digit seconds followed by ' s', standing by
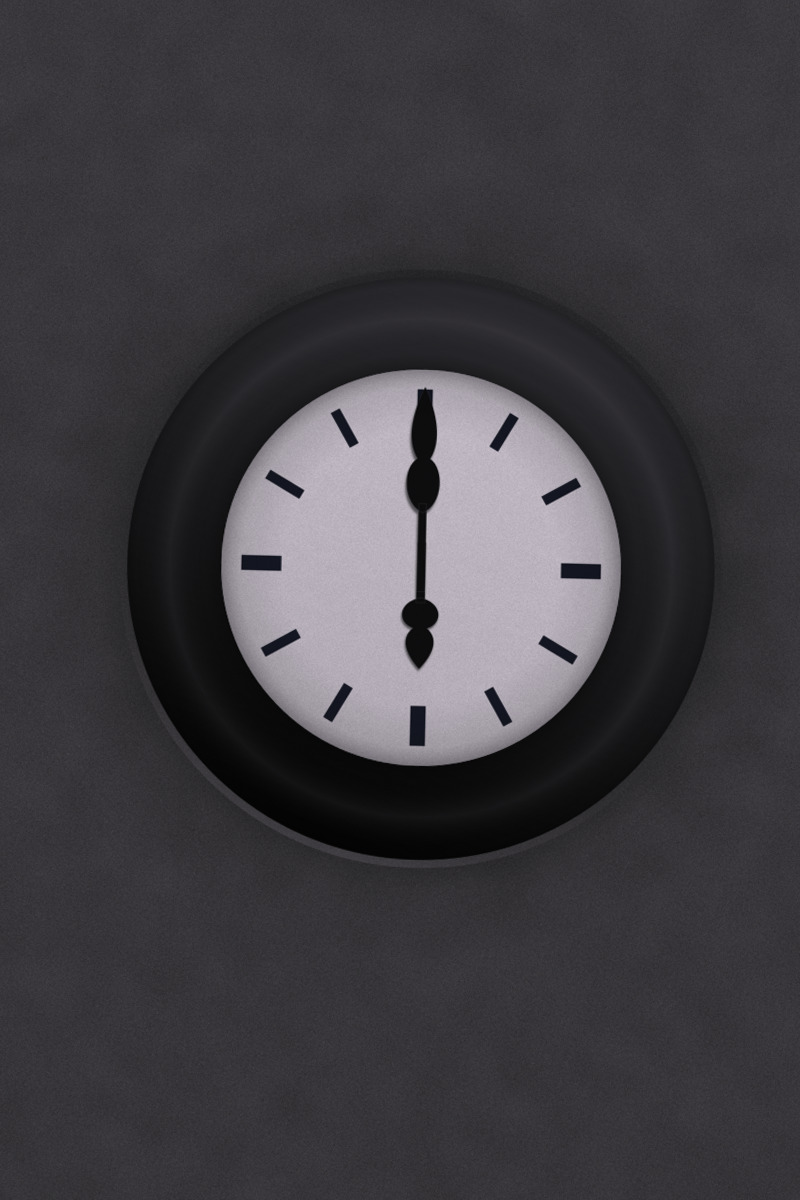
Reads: 6 h 00 min
